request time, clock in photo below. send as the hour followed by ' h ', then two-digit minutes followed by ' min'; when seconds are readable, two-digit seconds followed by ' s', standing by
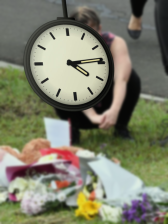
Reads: 4 h 14 min
